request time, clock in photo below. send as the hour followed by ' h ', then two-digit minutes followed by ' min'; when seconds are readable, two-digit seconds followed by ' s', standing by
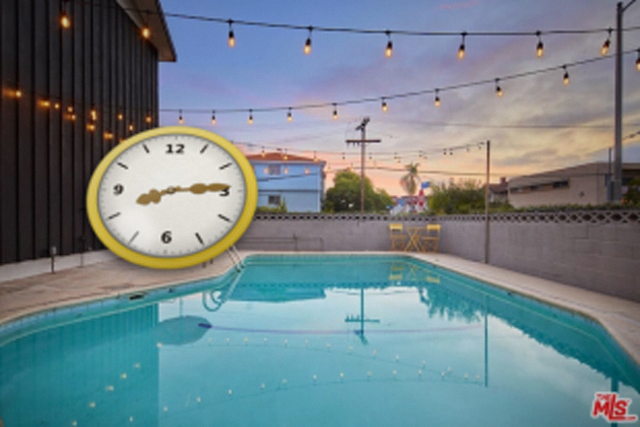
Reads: 8 h 14 min
